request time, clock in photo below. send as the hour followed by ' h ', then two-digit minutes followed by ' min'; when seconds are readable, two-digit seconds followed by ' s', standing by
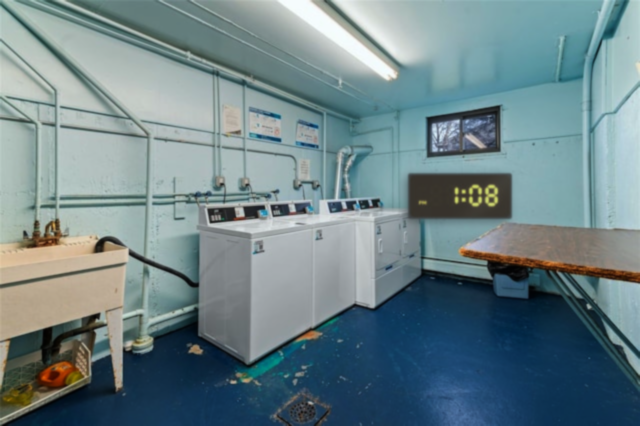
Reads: 1 h 08 min
